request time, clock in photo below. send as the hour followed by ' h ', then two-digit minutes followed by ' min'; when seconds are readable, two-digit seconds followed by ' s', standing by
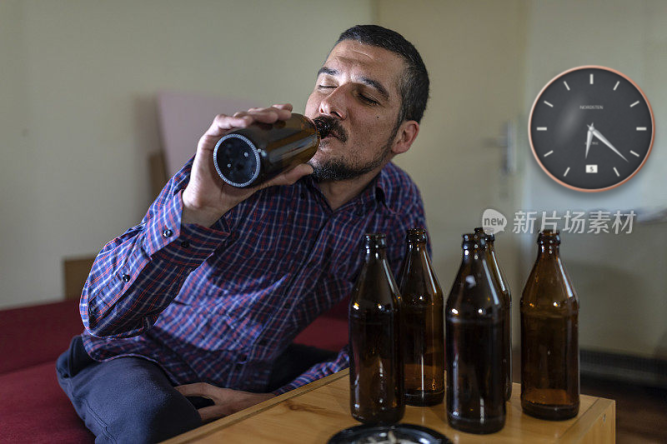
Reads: 6 h 22 min
